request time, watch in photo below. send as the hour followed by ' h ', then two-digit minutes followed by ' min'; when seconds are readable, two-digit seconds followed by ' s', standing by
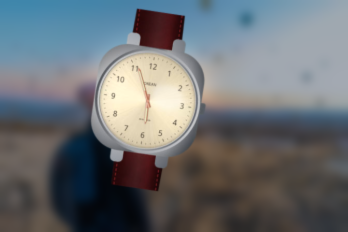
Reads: 5 h 56 min
